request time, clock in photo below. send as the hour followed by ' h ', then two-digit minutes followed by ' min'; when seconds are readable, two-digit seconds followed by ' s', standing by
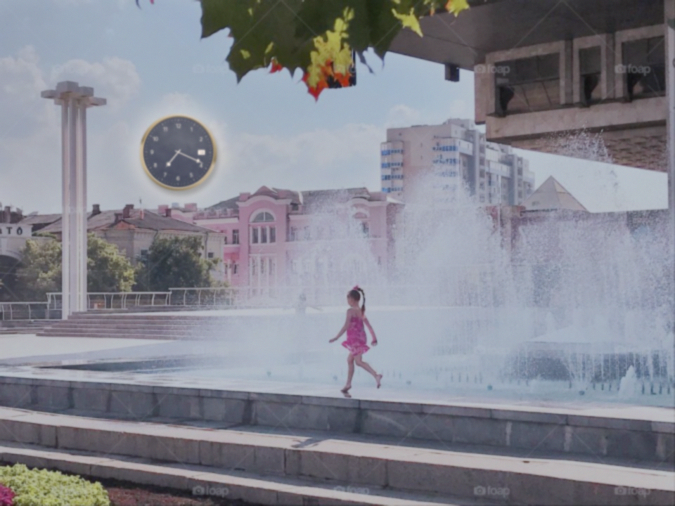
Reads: 7 h 19 min
